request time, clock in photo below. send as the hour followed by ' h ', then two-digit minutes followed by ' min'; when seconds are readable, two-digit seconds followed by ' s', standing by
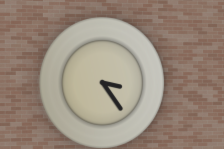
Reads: 3 h 24 min
